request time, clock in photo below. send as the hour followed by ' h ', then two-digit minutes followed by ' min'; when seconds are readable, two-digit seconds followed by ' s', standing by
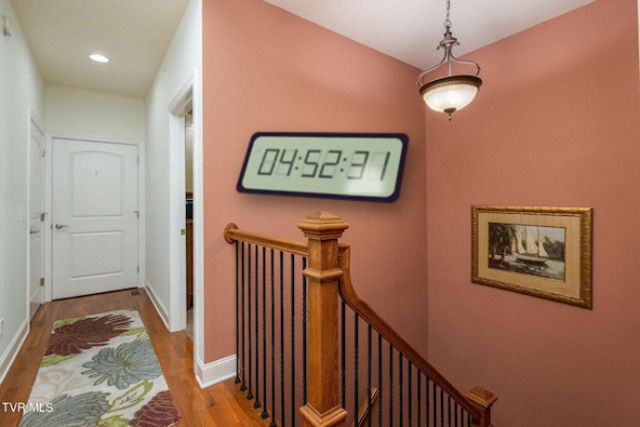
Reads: 4 h 52 min 31 s
